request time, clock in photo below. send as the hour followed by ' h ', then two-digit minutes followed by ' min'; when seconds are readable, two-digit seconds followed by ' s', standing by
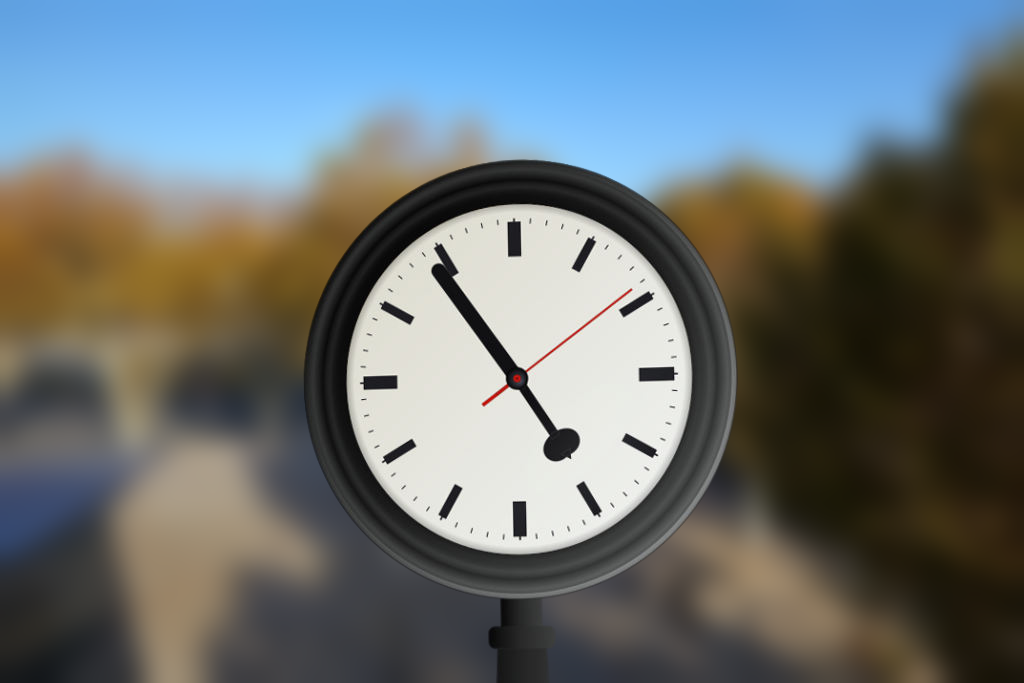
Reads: 4 h 54 min 09 s
